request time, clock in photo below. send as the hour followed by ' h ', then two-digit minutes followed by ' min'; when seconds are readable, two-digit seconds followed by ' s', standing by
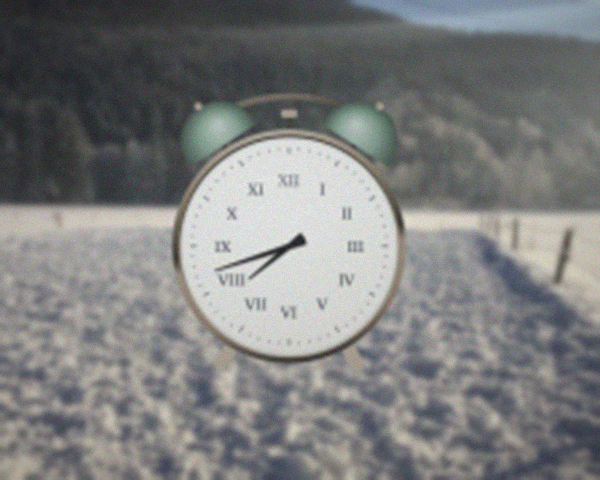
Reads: 7 h 42 min
